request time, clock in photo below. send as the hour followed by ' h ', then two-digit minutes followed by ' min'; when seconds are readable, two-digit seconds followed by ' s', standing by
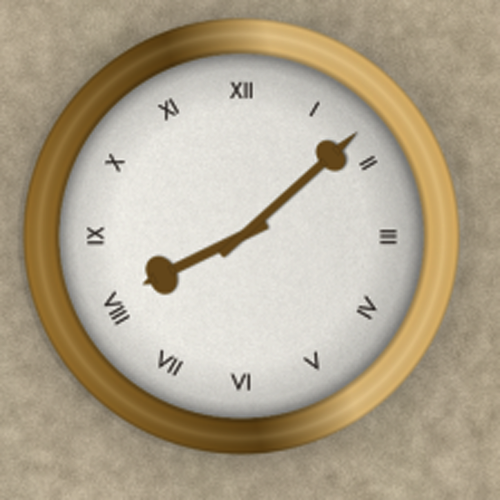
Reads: 8 h 08 min
